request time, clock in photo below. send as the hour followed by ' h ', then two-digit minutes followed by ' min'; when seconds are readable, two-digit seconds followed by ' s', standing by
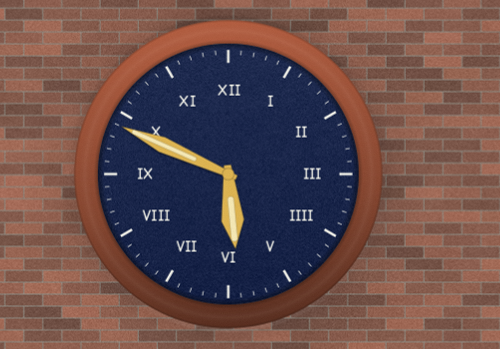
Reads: 5 h 49 min
